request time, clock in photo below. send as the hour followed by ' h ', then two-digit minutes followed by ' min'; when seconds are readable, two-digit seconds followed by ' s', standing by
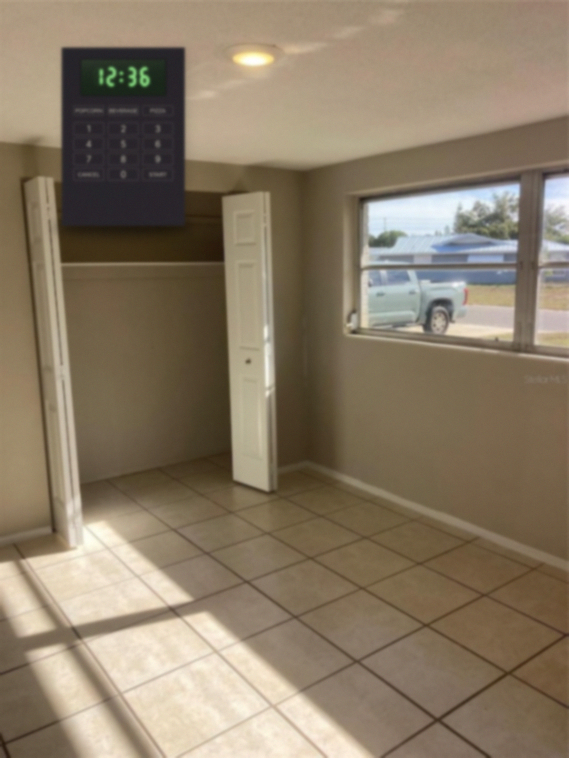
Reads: 12 h 36 min
